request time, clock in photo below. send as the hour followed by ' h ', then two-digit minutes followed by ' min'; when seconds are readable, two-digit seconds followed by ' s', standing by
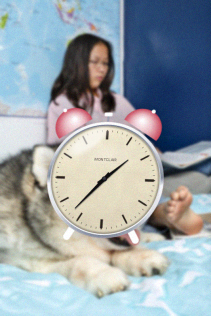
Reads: 1 h 37 min
